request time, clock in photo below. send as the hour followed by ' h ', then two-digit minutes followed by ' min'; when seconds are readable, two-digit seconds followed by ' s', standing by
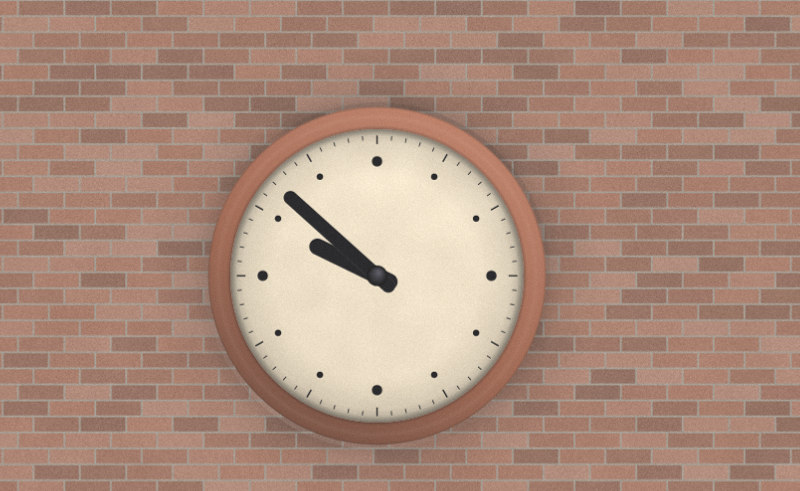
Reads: 9 h 52 min
